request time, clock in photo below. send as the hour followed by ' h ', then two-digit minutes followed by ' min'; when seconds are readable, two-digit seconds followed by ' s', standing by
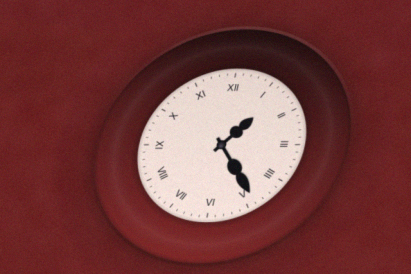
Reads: 1 h 24 min
